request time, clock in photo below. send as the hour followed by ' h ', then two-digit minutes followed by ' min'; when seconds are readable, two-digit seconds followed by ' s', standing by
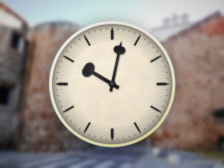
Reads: 10 h 02 min
